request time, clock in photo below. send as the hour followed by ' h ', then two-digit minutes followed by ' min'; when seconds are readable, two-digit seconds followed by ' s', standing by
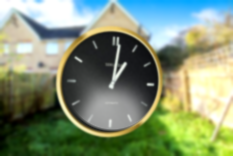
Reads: 1 h 01 min
